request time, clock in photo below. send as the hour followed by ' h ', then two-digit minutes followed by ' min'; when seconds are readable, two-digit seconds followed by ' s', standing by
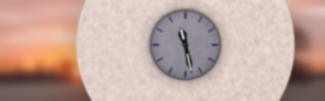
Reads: 11 h 28 min
